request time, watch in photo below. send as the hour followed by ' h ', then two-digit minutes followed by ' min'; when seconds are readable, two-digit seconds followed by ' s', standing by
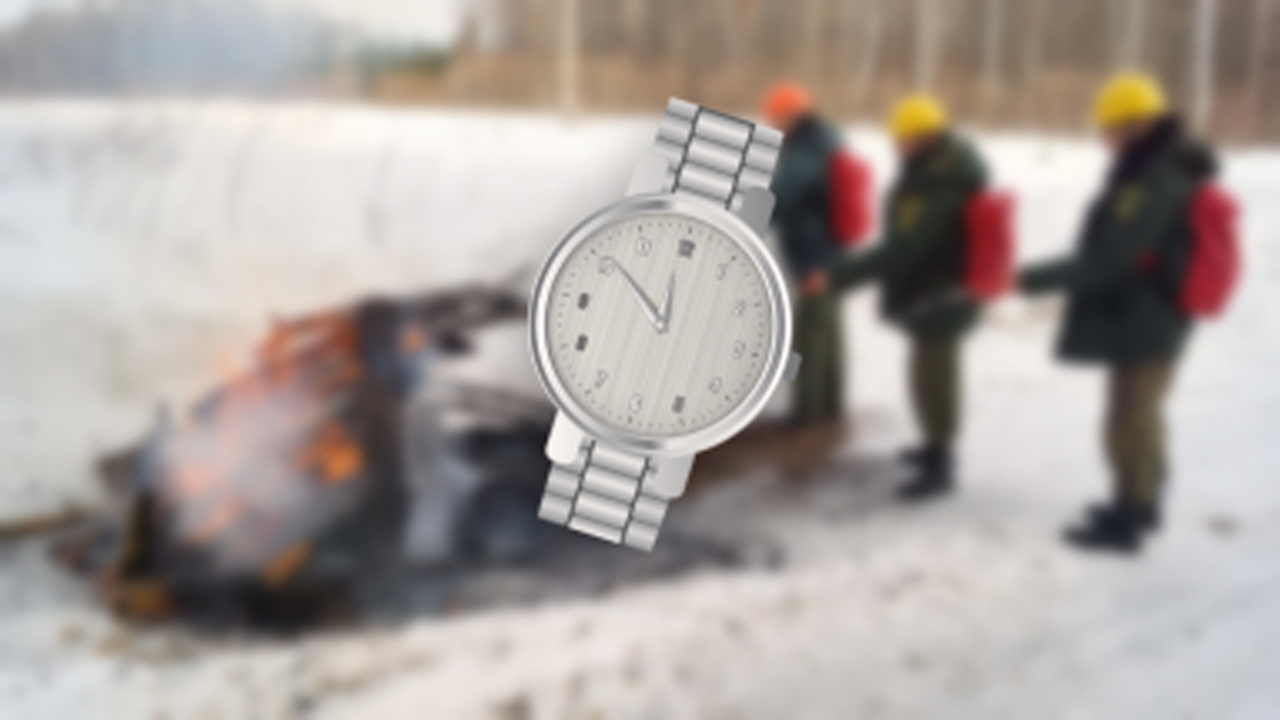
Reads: 11 h 51 min
